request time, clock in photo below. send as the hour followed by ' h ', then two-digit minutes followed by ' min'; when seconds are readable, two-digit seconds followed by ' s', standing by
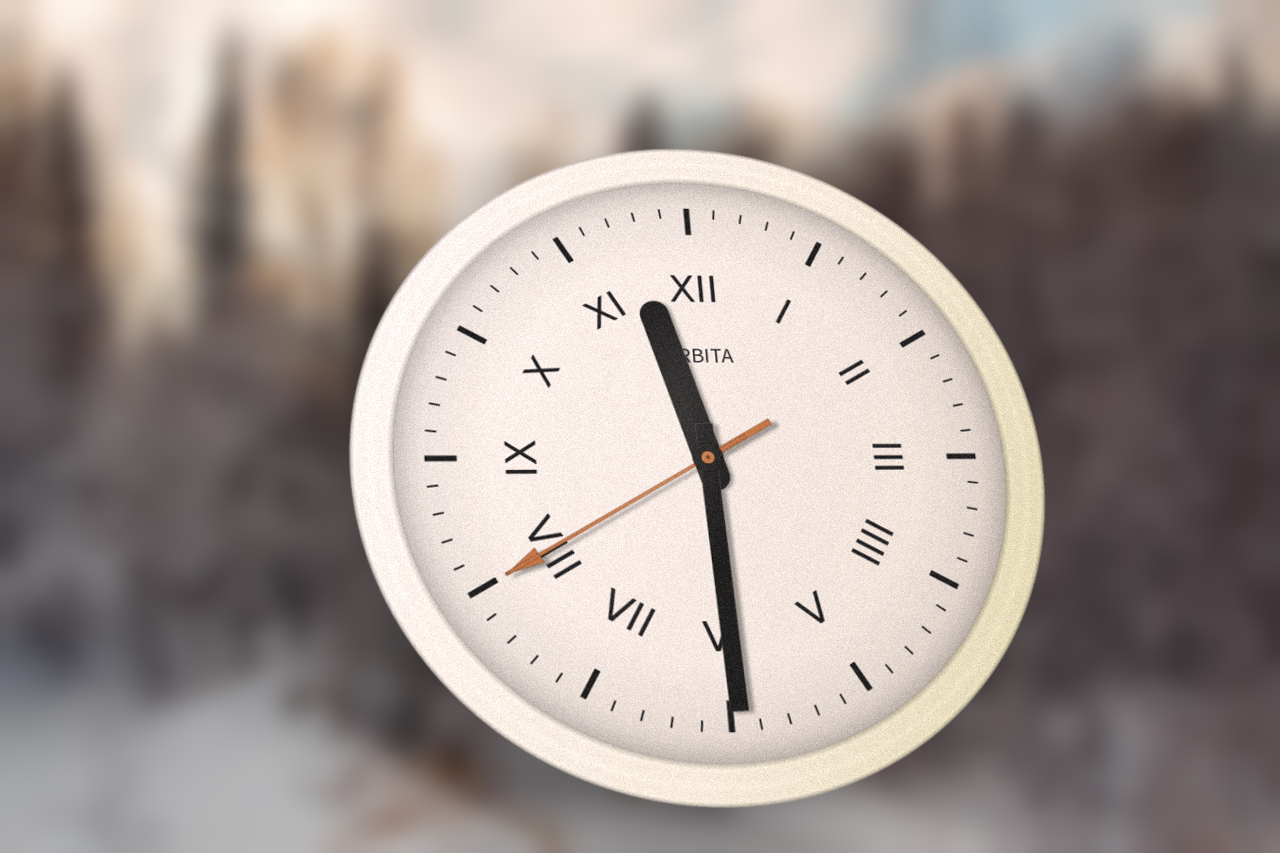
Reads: 11 h 29 min 40 s
